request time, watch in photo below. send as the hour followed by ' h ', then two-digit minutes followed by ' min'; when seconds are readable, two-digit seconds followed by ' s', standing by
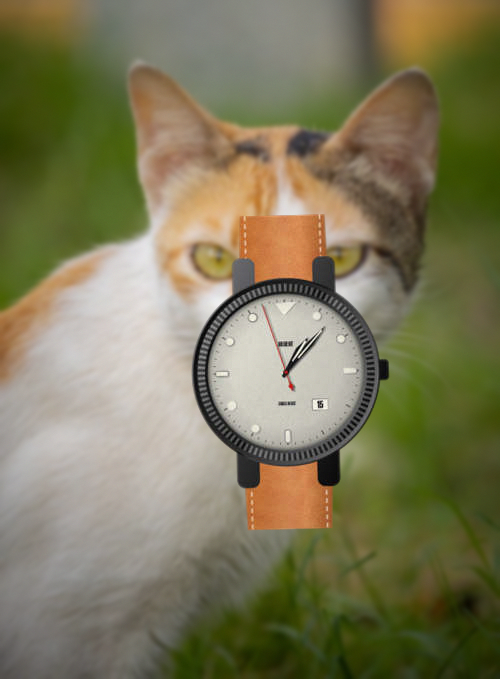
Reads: 1 h 06 min 57 s
